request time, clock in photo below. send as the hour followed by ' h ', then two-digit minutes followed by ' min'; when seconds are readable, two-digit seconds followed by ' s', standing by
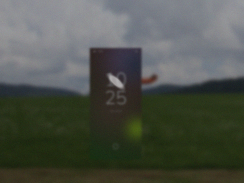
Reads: 10 h 25 min
